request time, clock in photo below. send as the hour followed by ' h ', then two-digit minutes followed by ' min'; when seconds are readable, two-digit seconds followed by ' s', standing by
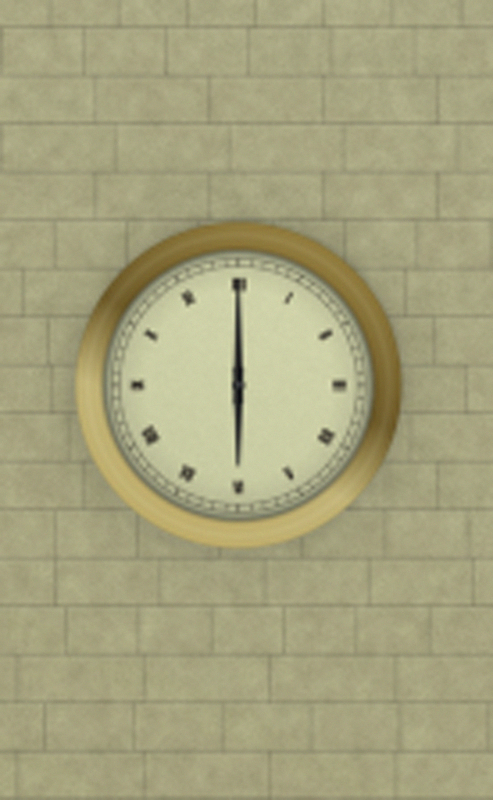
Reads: 6 h 00 min
